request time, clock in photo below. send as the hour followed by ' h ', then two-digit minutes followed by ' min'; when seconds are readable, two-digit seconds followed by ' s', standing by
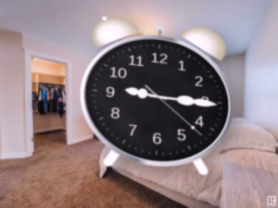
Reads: 9 h 15 min 22 s
